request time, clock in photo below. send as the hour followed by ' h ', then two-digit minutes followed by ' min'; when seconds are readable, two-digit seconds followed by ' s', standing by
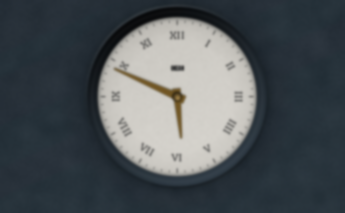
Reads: 5 h 49 min
